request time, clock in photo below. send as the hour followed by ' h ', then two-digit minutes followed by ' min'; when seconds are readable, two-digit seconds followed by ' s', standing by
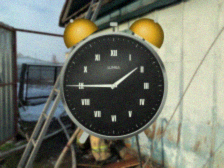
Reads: 1 h 45 min
